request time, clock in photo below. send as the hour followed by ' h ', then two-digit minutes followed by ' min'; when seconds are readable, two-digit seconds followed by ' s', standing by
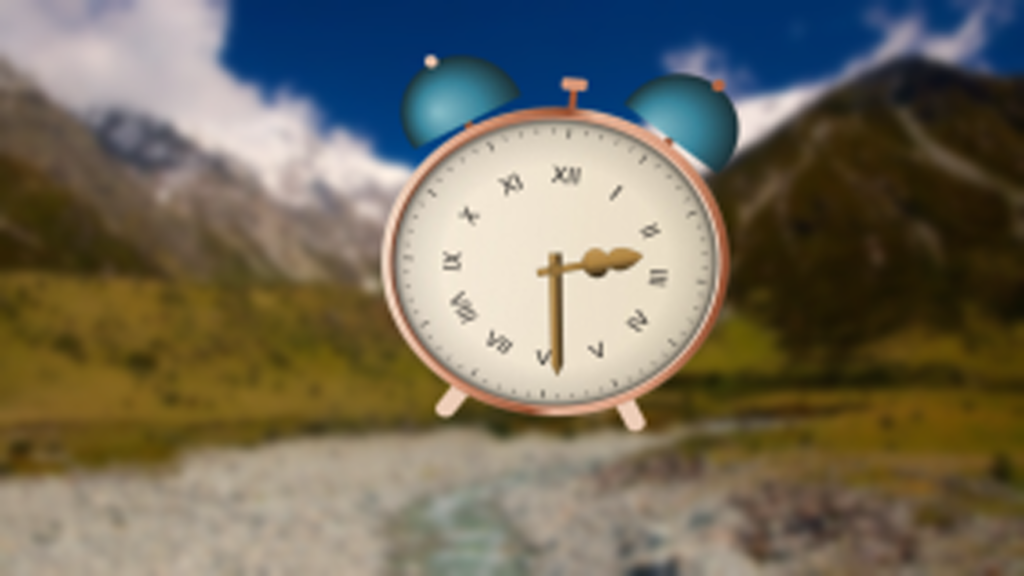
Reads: 2 h 29 min
